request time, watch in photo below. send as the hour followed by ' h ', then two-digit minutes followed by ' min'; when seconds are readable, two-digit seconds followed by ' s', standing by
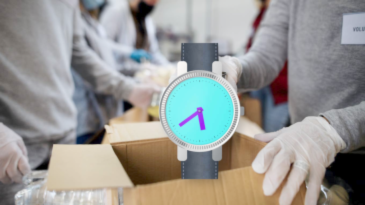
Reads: 5 h 39 min
